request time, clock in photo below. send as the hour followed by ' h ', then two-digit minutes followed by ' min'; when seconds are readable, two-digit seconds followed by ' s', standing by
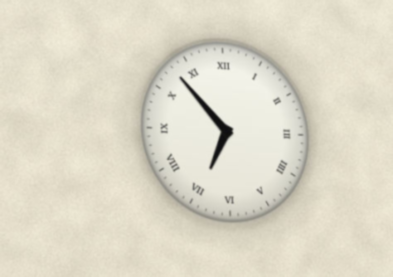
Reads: 6 h 53 min
